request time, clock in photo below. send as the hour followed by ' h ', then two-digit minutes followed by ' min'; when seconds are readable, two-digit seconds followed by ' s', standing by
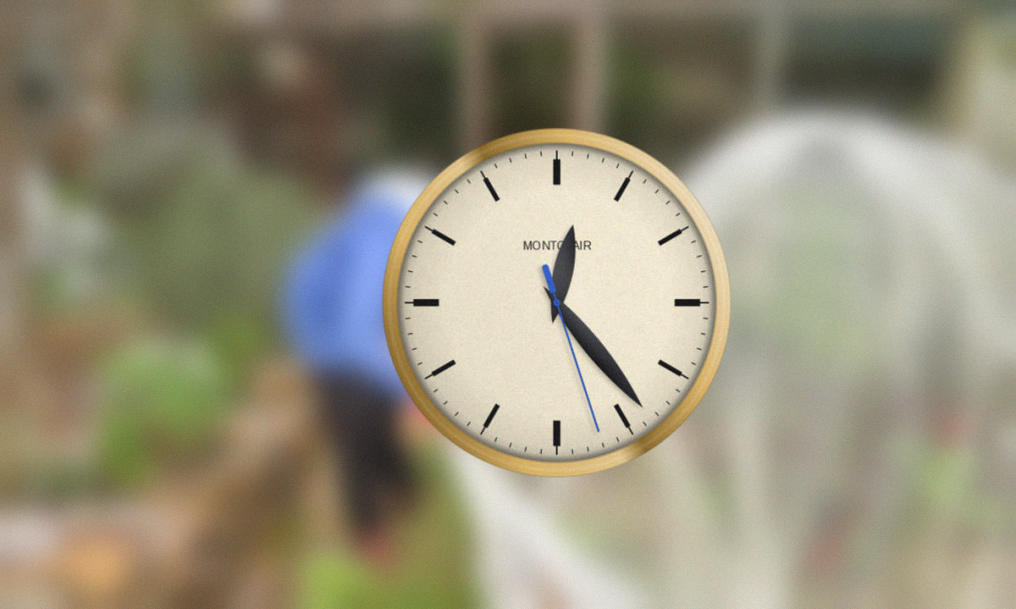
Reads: 12 h 23 min 27 s
